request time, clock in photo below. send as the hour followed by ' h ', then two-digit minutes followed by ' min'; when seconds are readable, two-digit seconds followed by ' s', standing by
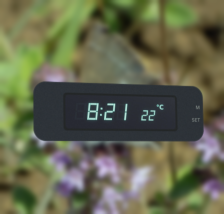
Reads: 8 h 21 min
